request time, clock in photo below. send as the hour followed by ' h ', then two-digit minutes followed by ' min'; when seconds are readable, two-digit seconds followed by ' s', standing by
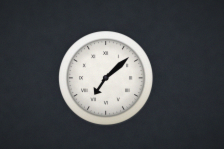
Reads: 7 h 08 min
